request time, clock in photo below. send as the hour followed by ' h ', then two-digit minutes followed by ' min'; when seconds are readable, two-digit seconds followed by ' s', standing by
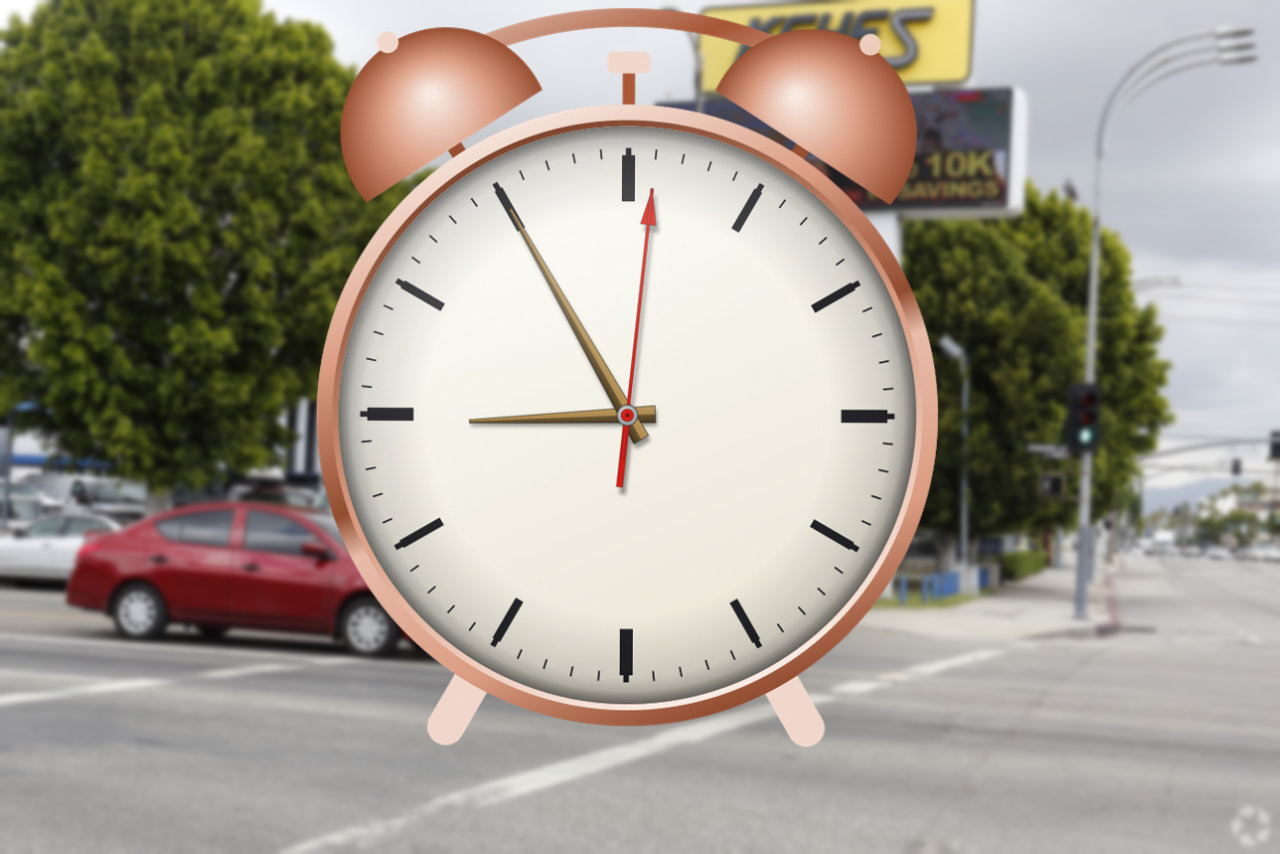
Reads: 8 h 55 min 01 s
